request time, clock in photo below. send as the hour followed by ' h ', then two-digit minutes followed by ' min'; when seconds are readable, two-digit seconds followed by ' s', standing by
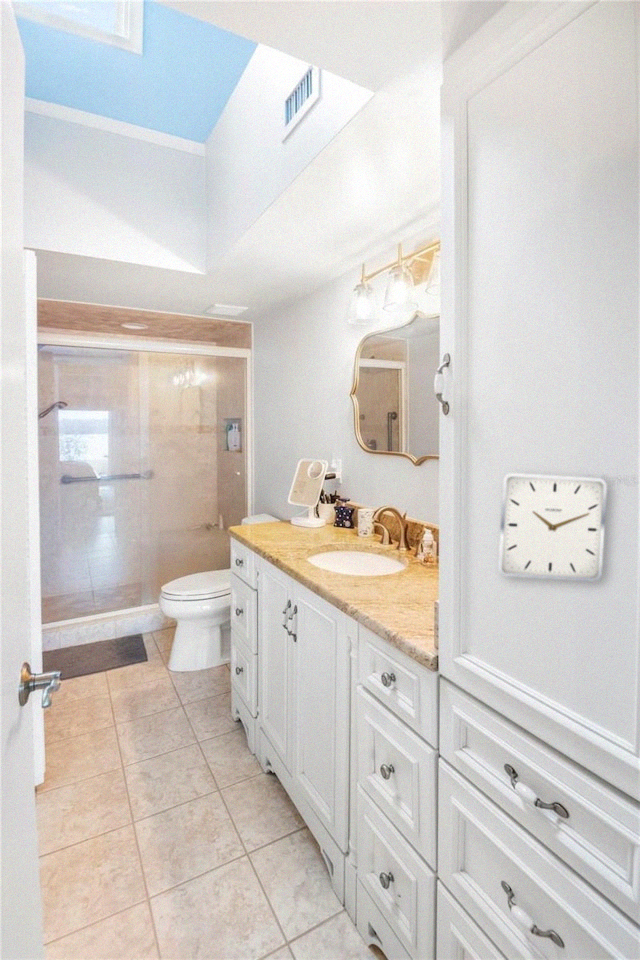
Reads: 10 h 11 min
